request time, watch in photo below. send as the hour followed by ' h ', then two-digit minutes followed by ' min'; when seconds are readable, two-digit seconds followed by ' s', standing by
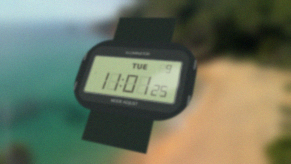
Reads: 11 h 01 min 25 s
